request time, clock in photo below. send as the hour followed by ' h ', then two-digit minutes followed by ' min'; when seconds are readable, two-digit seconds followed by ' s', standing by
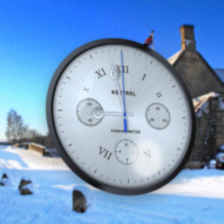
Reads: 8 h 58 min
